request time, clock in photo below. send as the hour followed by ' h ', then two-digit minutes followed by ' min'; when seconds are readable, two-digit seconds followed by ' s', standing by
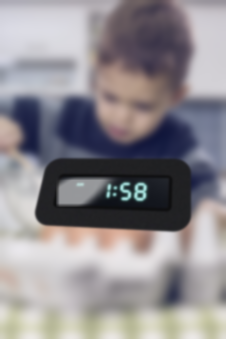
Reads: 1 h 58 min
